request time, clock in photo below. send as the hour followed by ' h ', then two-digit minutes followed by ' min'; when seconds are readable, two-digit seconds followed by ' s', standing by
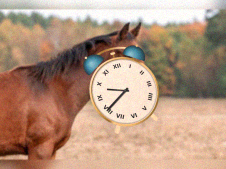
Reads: 9 h 40 min
